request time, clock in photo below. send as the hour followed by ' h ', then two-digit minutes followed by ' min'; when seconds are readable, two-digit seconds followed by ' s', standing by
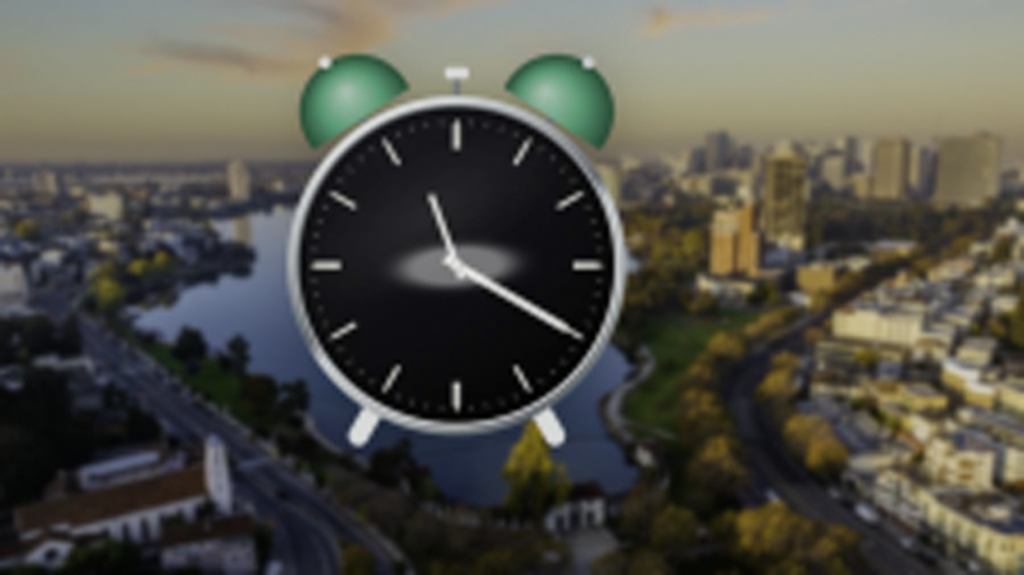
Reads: 11 h 20 min
